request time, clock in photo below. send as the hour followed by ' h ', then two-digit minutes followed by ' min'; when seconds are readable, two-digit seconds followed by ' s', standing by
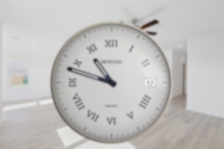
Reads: 10 h 48 min
